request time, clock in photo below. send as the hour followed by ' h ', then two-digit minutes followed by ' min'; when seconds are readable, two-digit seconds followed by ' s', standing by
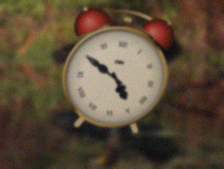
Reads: 4 h 50 min
